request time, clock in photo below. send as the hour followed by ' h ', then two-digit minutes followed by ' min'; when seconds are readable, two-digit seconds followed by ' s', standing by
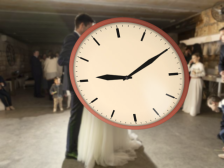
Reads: 9 h 10 min
